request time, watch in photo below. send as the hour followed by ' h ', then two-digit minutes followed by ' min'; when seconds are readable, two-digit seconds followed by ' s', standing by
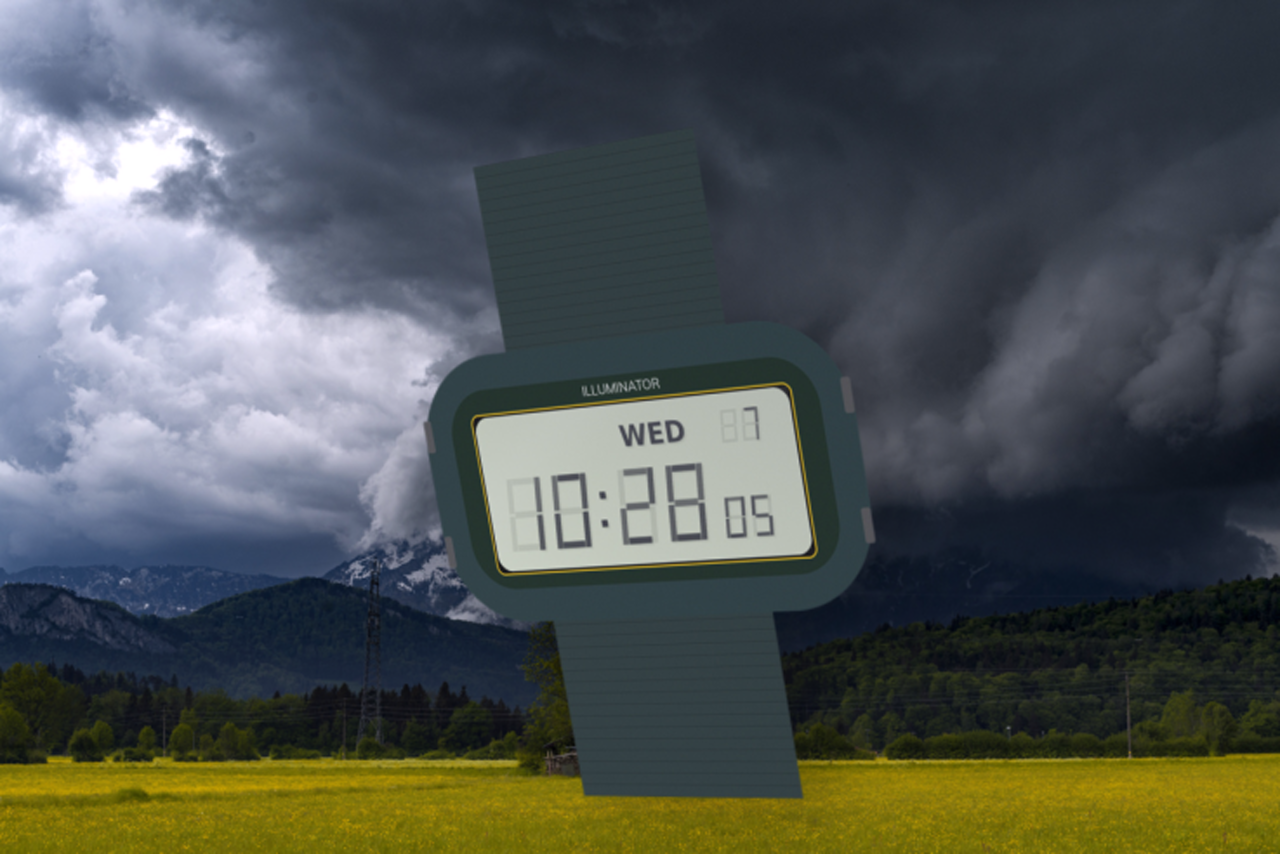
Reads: 10 h 28 min 05 s
